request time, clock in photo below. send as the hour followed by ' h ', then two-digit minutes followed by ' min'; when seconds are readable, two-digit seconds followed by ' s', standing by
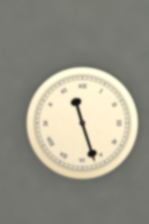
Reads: 11 h 27 min
